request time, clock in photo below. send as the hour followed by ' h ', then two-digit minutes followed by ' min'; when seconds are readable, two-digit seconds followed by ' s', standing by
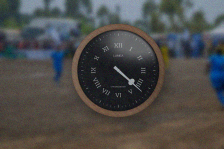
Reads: 4 h 22 min
